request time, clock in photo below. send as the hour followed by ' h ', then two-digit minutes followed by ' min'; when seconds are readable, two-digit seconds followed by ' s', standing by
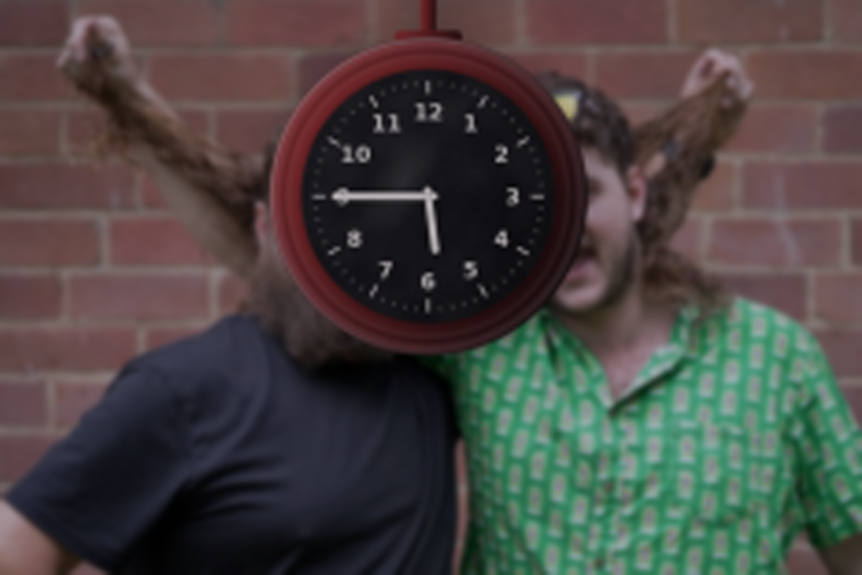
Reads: 5 h 45 min
